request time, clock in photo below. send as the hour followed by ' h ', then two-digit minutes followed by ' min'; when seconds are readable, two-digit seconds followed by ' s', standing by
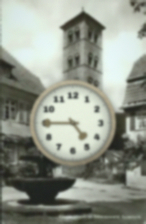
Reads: 4 h 45 min
